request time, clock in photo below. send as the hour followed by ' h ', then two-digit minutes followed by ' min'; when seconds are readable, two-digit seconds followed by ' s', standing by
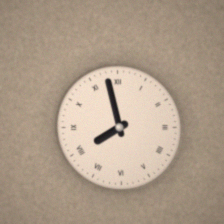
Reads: 7 h 58 min
